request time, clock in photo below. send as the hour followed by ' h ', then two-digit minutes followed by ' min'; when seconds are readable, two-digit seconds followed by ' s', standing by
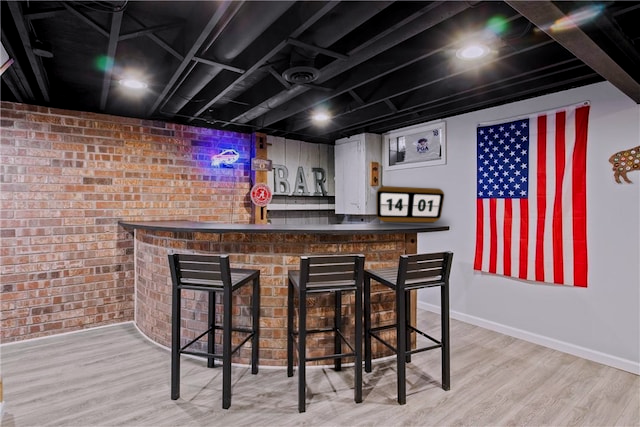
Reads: 14 h 01 min
